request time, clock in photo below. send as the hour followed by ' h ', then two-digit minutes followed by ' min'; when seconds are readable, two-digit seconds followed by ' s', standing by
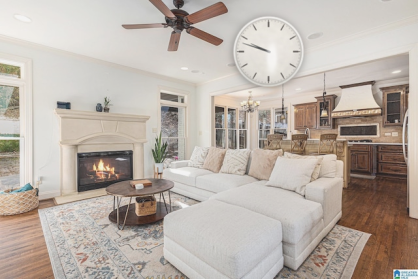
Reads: 9 h 48 min
